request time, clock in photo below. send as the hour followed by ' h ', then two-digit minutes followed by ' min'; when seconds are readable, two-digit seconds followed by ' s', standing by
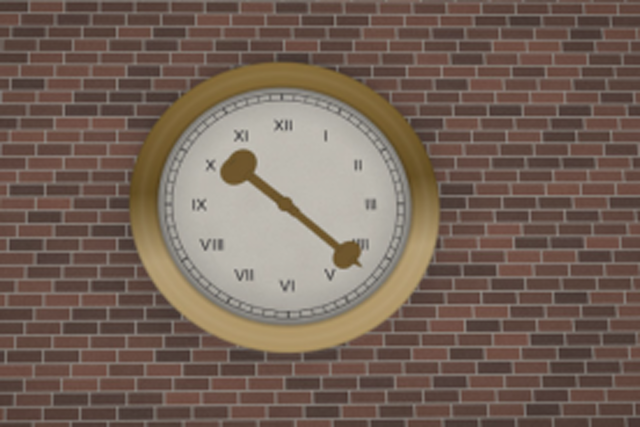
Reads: 10 h 22 min
